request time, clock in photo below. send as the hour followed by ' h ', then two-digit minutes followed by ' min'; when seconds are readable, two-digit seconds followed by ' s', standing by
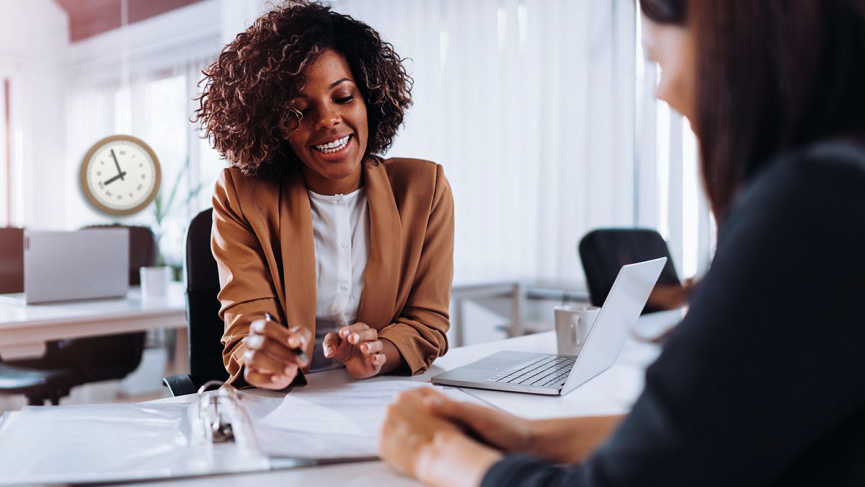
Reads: 7 h 56 min
